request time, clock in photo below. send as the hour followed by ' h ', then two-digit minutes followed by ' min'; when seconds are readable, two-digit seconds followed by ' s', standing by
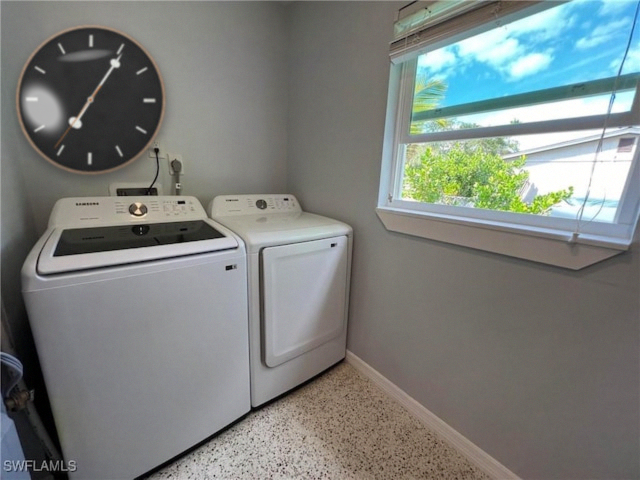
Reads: 7 h 05 min 36 s
